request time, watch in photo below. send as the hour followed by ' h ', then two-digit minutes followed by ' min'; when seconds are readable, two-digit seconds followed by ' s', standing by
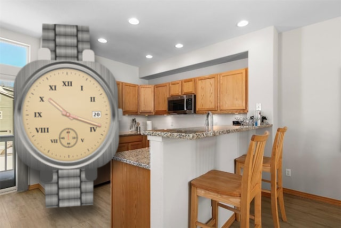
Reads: 10 h 18 min
